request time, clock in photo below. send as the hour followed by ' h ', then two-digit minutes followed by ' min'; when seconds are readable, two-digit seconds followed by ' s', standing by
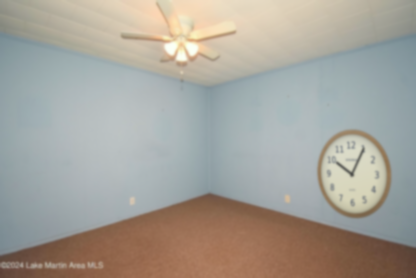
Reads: 10 h 05 min
